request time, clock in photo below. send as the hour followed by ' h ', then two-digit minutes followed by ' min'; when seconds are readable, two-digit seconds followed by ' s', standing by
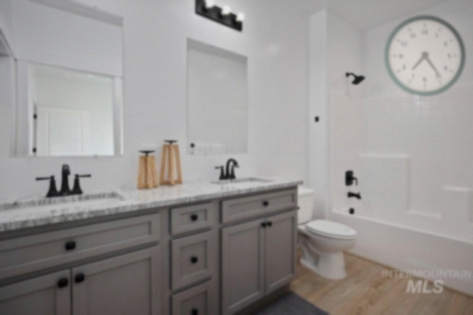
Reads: 7 h 24 min
